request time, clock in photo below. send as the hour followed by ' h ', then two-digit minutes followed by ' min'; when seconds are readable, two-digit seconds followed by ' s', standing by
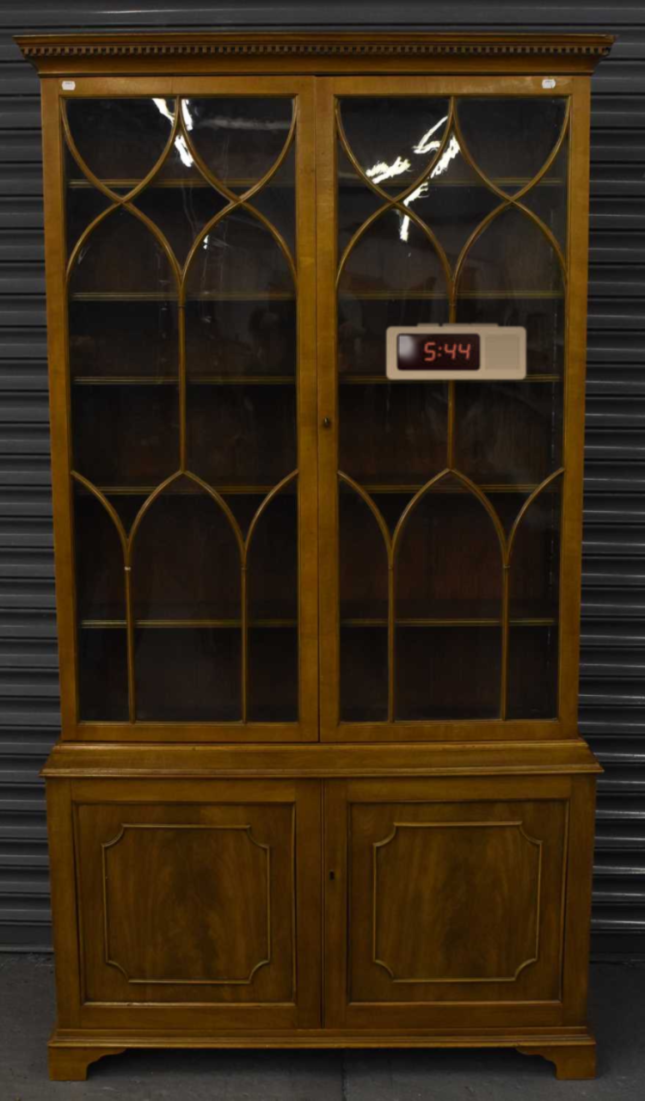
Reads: 5 h 44 min
